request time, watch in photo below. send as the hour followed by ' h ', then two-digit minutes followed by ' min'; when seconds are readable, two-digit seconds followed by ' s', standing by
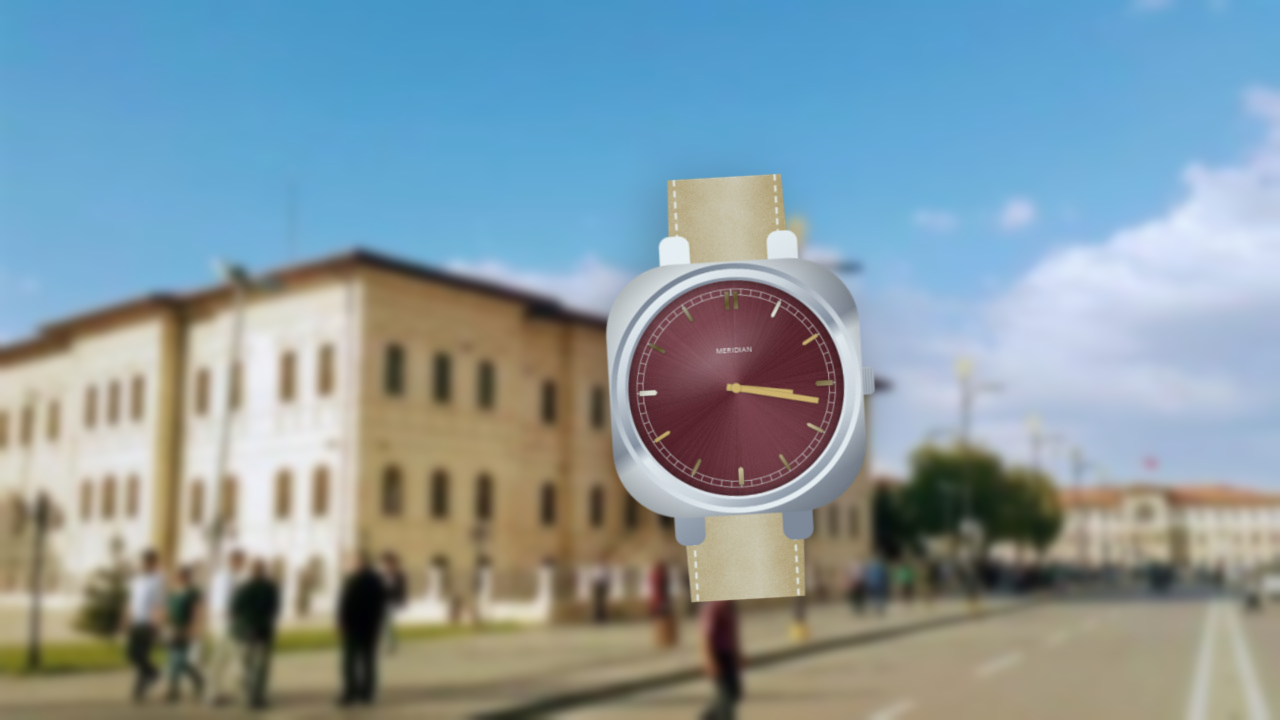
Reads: 3 h 17 min
